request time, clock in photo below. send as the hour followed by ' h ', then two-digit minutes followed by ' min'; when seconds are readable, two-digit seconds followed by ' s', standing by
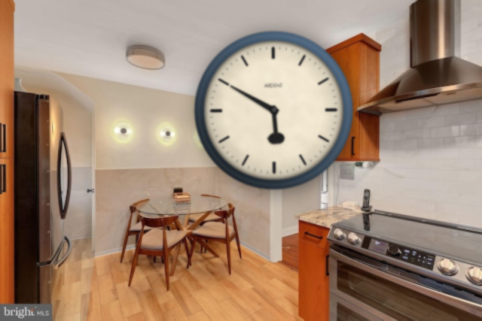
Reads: 5 h 50 min
